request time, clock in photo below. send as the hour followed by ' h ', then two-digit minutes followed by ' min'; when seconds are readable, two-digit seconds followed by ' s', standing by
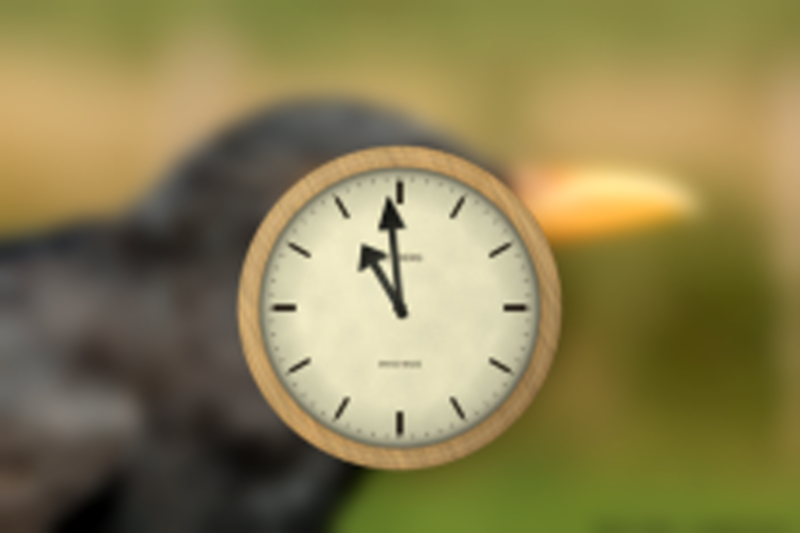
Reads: 10 h 59 min
